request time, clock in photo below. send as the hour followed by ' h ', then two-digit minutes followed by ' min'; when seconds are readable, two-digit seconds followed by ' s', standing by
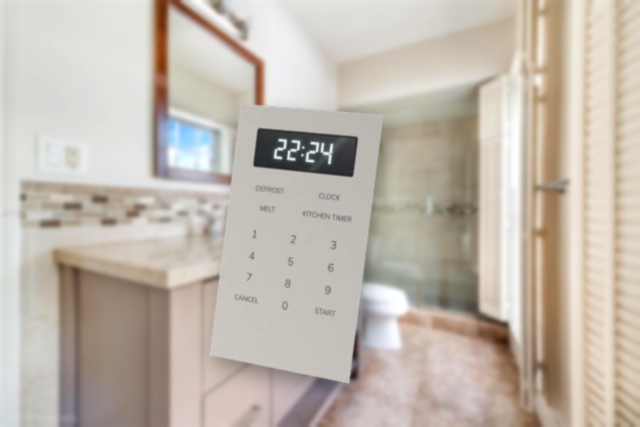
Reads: 22 h 24 min
